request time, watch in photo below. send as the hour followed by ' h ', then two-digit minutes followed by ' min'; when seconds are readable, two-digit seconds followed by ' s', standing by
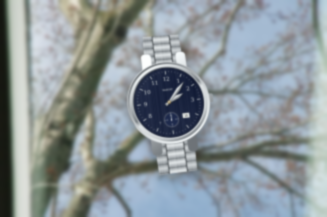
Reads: 2 h 07 min
